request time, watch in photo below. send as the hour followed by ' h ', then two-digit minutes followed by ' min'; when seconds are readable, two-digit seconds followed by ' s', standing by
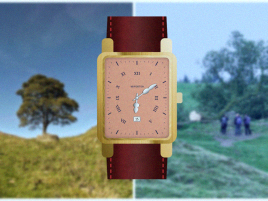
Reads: 6 h 09 min
